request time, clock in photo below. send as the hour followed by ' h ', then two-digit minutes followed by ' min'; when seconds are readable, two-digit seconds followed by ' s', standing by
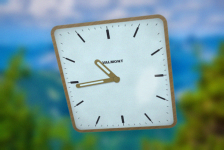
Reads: 10 h 44 min
